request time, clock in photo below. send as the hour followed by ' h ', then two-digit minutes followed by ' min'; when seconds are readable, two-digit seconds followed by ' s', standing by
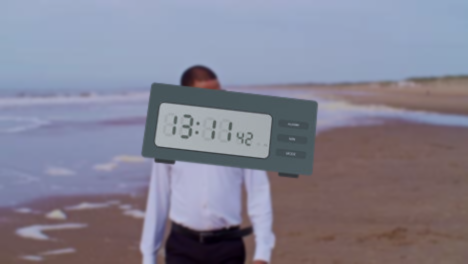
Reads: 13 h 11 min 42 s
